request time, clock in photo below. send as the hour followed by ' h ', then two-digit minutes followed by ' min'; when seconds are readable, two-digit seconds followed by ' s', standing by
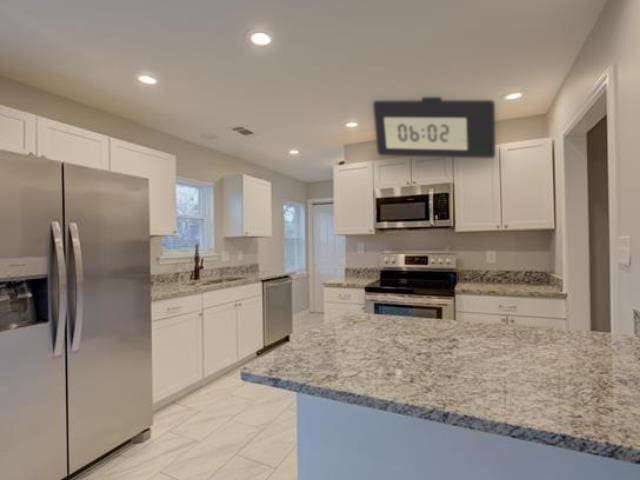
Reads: 6 h 02 min
